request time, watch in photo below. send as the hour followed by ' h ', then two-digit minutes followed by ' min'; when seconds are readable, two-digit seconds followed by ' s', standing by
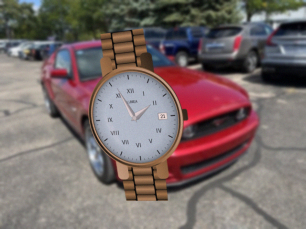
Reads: 1 h 56 min
